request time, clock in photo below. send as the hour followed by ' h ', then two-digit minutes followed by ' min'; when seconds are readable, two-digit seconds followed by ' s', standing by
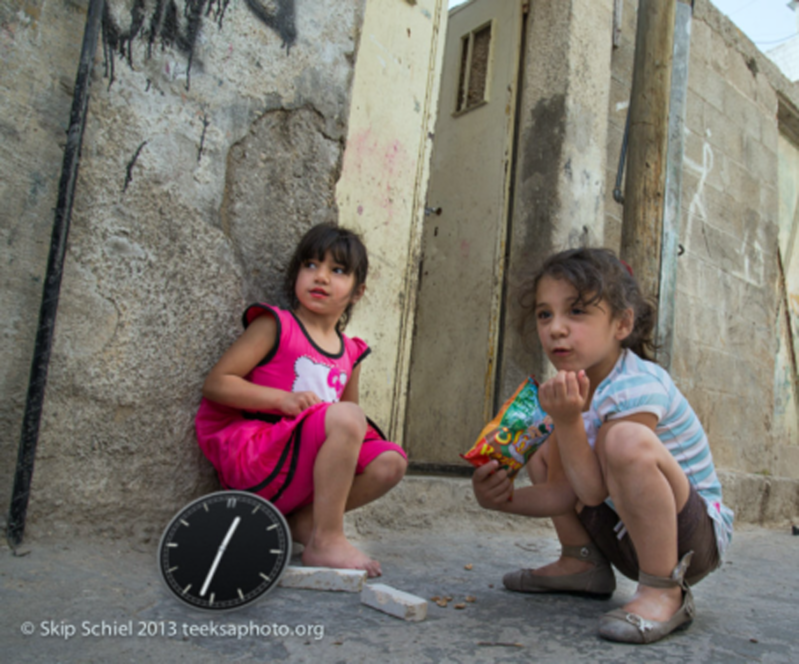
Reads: 12 h 32 min
